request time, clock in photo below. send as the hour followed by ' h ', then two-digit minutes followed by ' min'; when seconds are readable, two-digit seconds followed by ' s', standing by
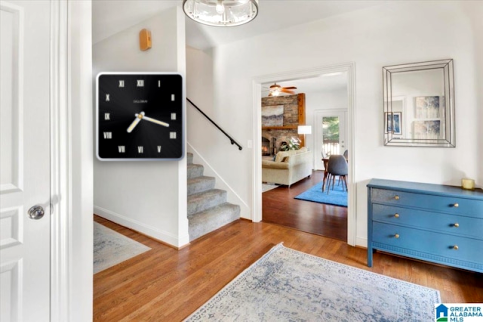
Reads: 7 h 18 min
